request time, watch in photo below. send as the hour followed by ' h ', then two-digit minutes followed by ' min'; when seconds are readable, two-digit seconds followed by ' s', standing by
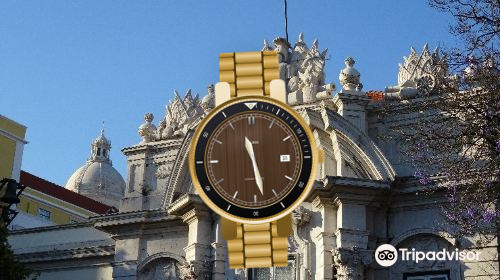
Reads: 11 h 28 min
